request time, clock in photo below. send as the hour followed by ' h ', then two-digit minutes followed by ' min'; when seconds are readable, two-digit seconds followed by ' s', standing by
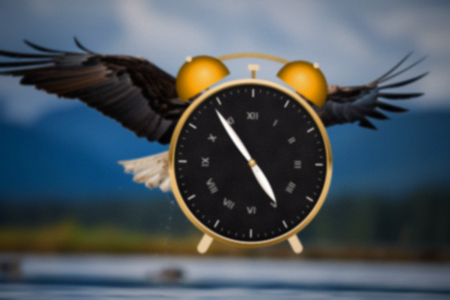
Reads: 4 h 54 min
